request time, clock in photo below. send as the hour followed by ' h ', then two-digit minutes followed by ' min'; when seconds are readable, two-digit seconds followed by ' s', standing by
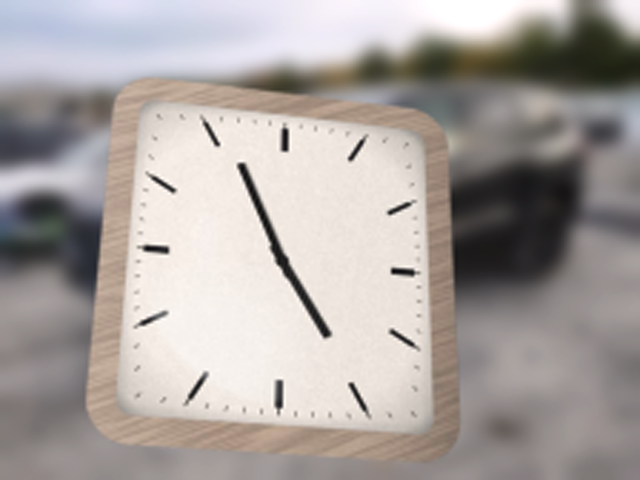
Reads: 4 h 56 min
